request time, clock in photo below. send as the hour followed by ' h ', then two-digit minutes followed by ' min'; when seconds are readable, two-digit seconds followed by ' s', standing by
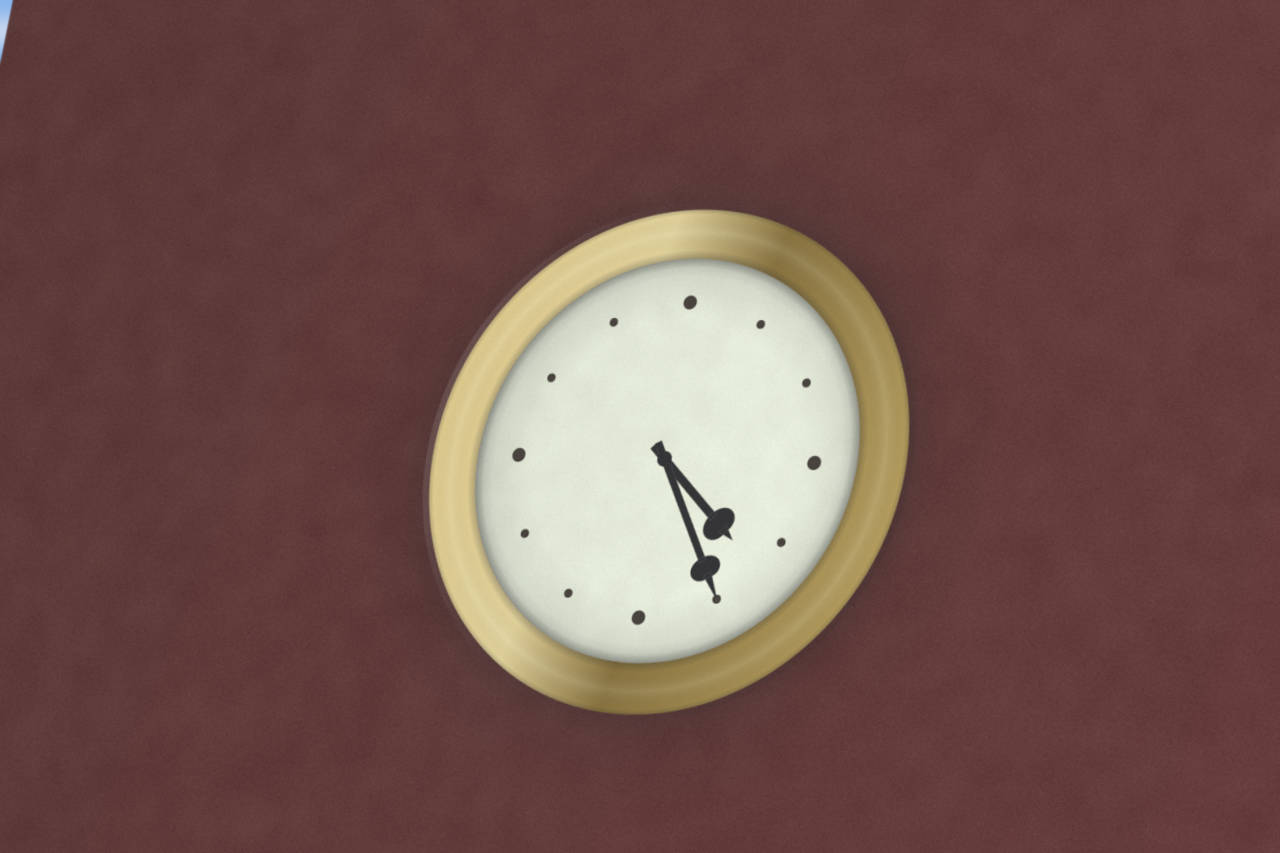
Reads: 4 h 25 min
